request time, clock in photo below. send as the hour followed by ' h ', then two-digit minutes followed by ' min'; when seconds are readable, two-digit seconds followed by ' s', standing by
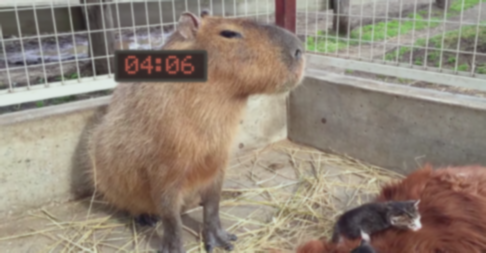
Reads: 4 h 06 min
